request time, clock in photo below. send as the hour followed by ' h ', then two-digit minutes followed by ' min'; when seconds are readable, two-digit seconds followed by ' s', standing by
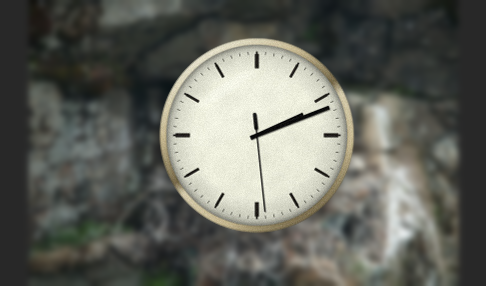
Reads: 2 h 11 min 29 s
